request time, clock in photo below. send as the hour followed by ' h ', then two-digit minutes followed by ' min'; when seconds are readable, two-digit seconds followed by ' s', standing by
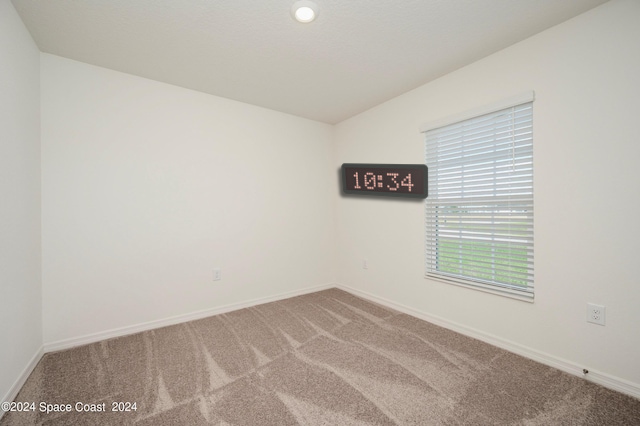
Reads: 10 h 34 min
